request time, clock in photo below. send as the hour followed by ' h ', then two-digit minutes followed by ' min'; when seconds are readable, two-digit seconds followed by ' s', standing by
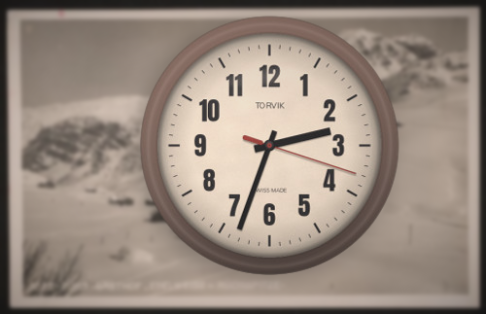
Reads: 2 h 33 min 18 s
